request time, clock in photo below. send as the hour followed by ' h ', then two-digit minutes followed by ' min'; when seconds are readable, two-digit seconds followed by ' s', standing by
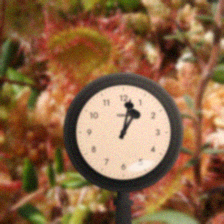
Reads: 1 h 02 min
